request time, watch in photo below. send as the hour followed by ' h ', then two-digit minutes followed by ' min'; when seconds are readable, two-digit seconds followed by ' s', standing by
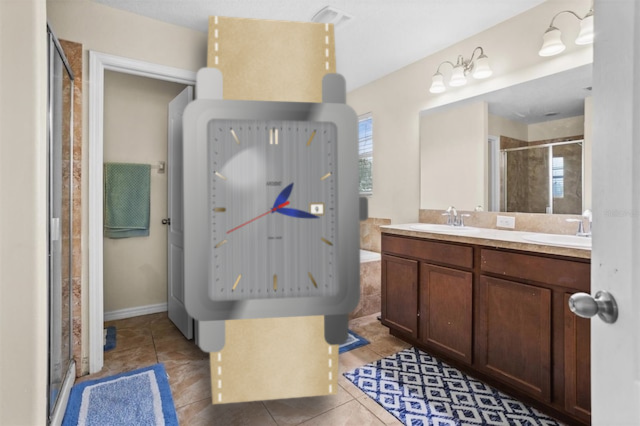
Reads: 1 h 16 min 41 s
